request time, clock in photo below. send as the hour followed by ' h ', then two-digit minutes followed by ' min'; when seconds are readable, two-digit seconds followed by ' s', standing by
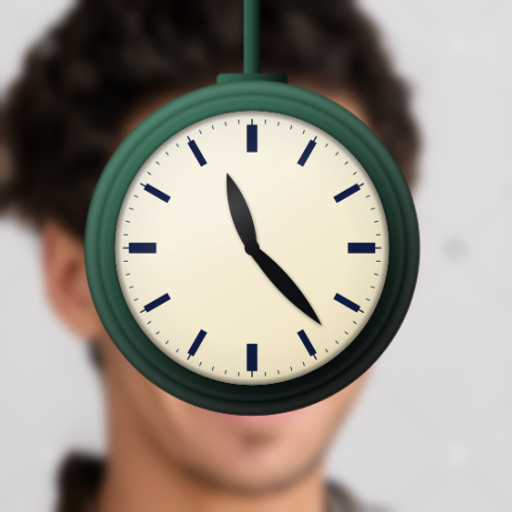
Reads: 11 h 23 min
